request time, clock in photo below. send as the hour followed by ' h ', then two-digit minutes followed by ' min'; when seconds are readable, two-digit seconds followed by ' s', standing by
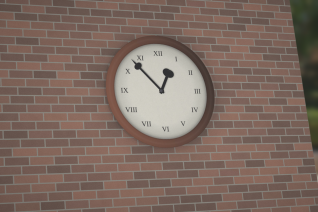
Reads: 12 h 53 min
